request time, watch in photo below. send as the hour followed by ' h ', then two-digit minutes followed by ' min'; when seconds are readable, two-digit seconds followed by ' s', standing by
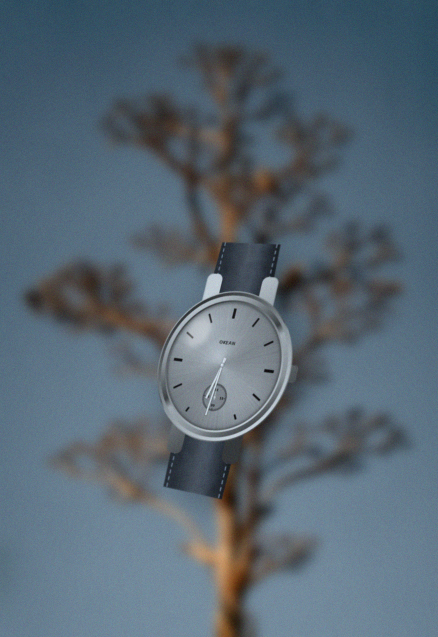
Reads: 6 h 31 min
